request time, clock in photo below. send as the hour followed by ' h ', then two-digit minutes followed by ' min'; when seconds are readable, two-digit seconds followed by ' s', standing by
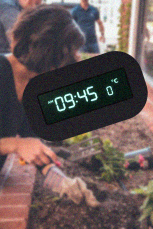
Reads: 9 h 45 min
